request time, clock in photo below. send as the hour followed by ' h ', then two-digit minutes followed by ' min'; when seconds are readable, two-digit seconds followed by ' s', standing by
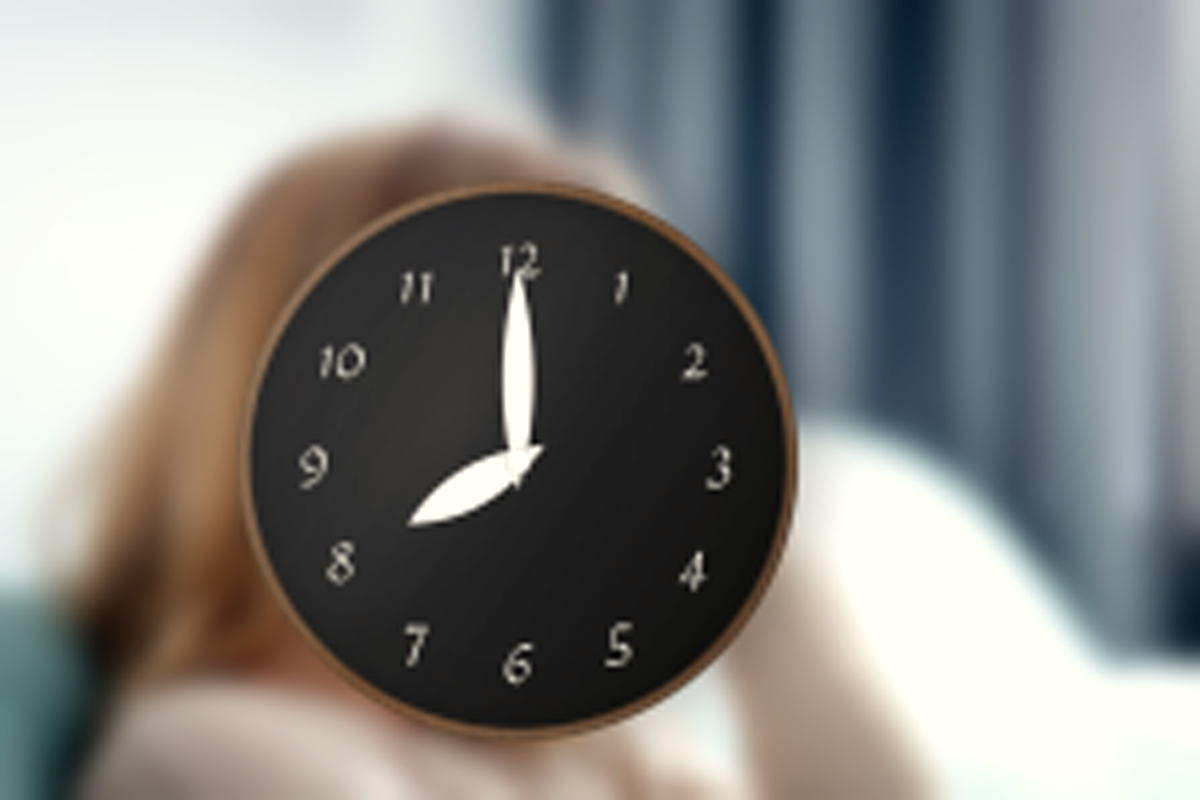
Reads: 8 h 00 min
